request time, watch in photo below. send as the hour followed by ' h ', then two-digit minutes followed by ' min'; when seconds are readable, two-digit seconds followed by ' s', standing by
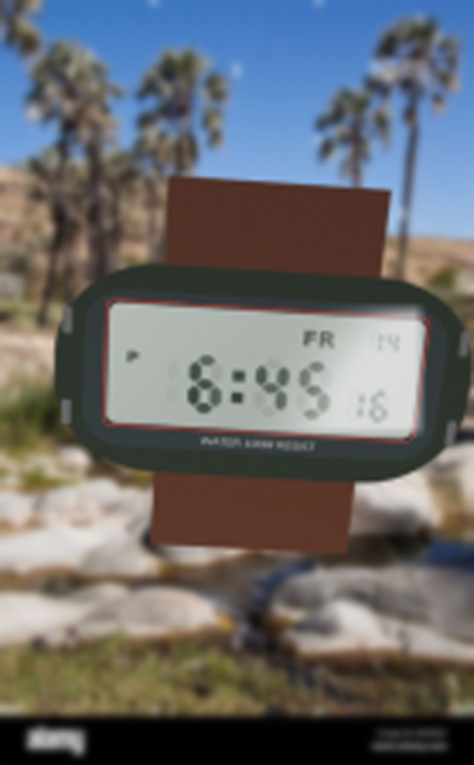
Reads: 6 h 45 min 16 s
